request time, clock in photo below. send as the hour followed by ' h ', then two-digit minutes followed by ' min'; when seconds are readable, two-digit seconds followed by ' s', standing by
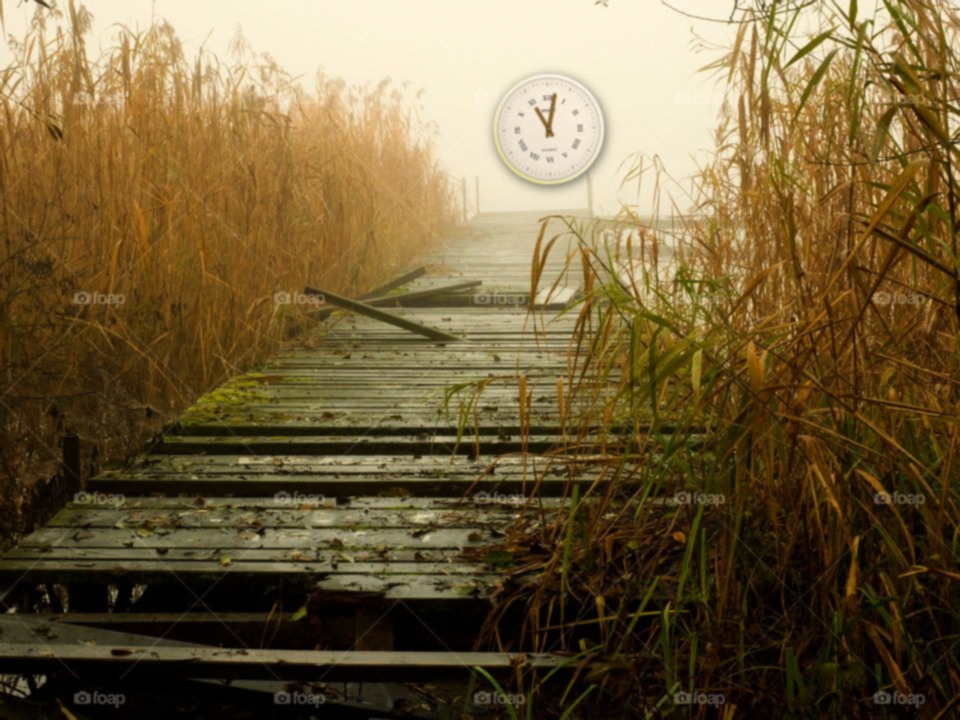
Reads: 11 h 02 min
